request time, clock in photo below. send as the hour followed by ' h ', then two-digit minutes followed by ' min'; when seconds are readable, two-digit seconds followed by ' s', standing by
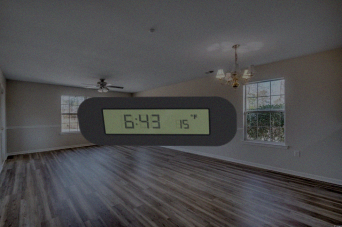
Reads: 6 h 43 min
